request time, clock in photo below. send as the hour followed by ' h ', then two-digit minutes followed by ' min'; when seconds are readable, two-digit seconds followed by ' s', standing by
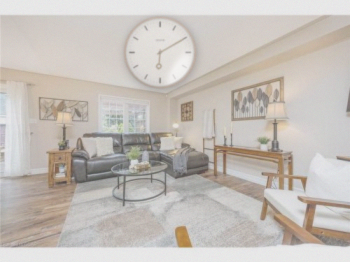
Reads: 6 h 10 min
